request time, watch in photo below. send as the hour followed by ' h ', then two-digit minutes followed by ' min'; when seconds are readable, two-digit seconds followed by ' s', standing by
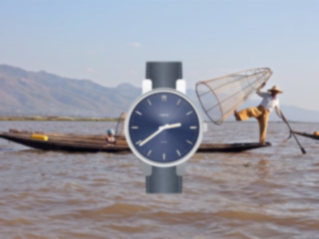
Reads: 2 h 39 min
